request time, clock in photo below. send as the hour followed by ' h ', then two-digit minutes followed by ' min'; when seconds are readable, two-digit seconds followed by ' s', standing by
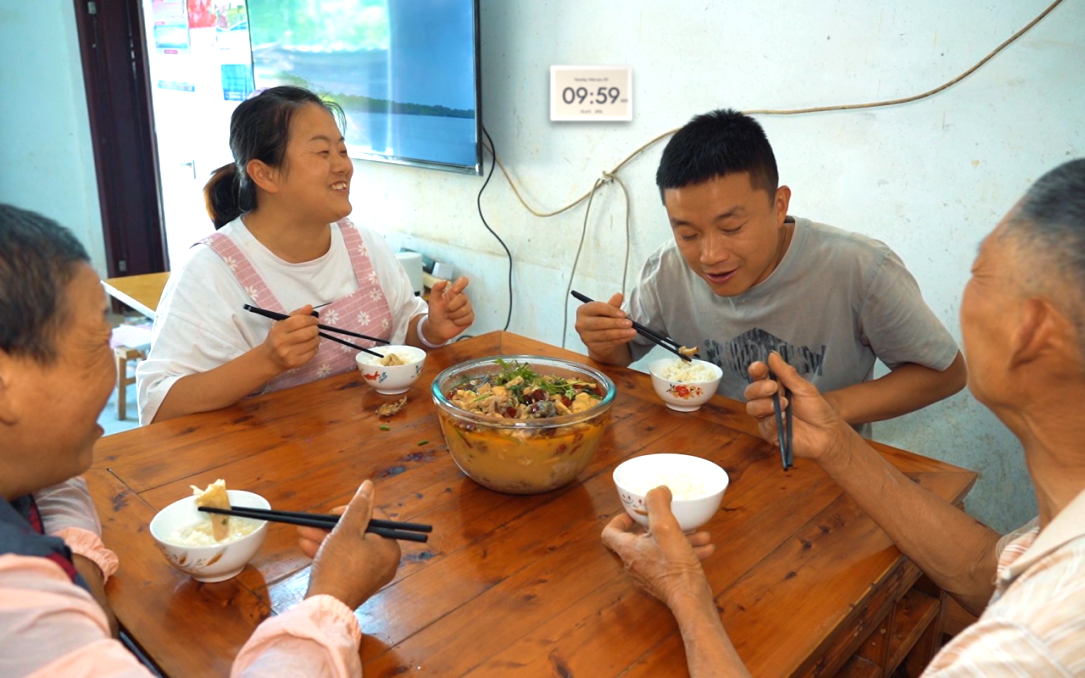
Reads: 9 h 59 min
